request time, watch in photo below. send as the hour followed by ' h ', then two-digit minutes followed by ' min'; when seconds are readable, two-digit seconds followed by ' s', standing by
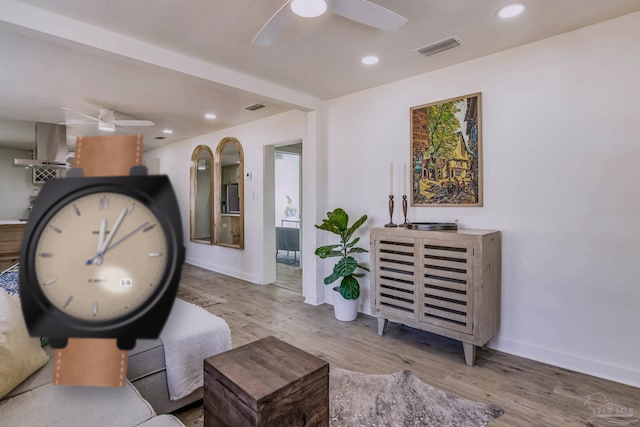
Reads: 12 h 04 min 09 s
